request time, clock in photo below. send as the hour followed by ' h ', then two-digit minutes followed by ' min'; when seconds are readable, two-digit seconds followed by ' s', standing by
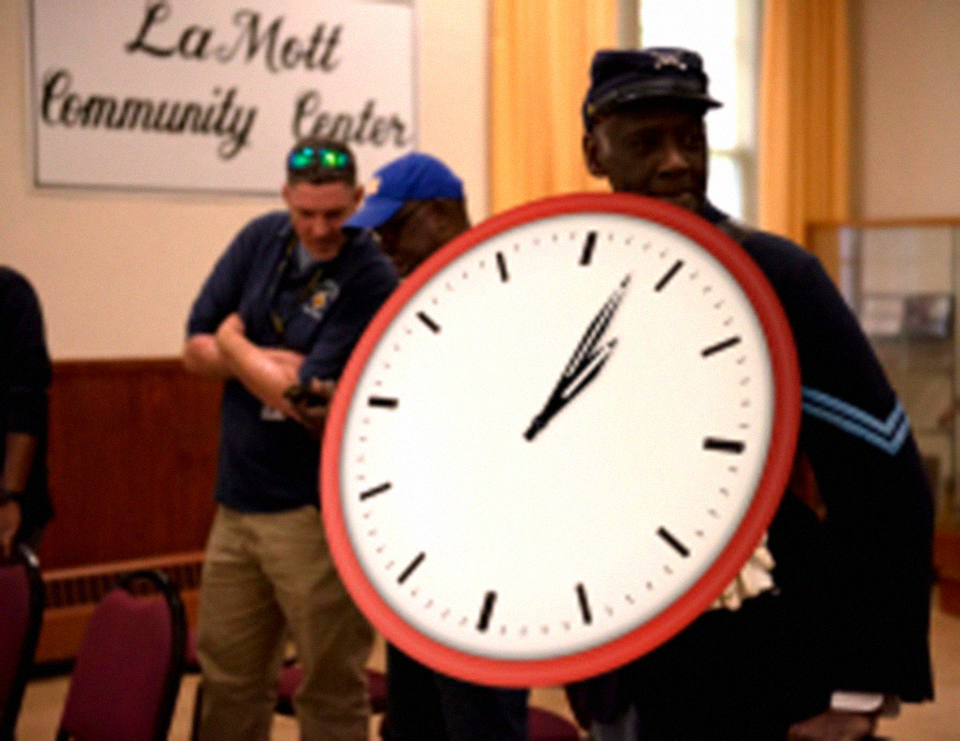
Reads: 1 h 03 min
